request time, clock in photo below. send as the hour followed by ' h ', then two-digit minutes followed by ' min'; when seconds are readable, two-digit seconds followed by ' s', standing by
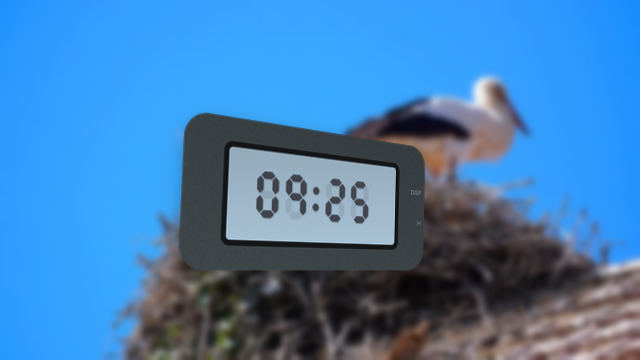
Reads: 9 h 25 min
